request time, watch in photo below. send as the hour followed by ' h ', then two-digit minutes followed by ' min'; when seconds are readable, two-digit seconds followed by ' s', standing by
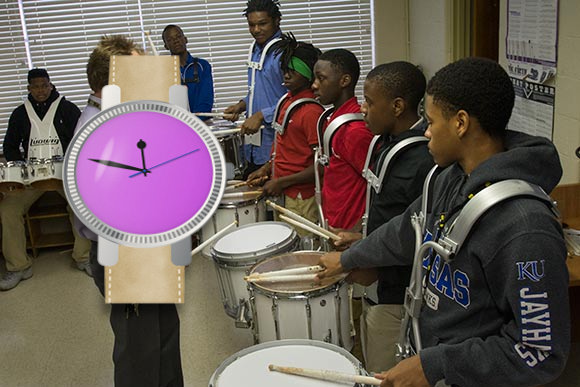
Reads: 11 h 47 min 11 s
